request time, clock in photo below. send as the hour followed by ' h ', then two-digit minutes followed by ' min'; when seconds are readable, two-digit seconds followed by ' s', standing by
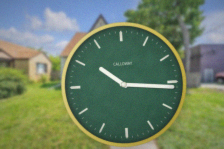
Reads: 10 h 16 min
